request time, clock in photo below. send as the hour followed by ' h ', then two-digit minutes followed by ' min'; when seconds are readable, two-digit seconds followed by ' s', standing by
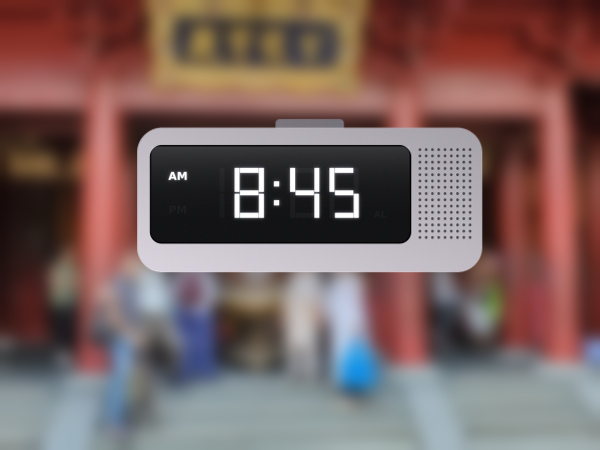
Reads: 8 h 45 min
